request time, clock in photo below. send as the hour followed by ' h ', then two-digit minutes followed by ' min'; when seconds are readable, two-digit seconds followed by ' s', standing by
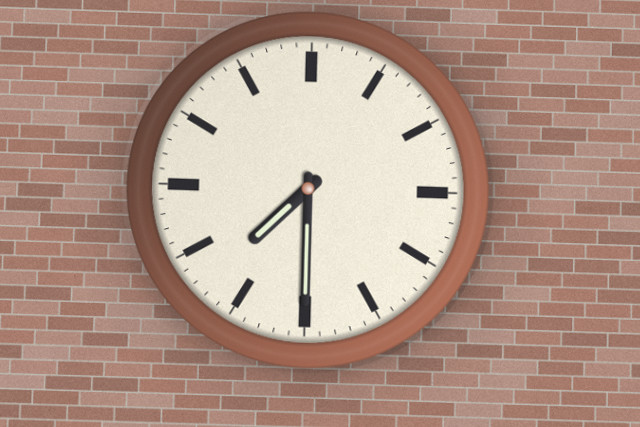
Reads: 7 h 30 min
